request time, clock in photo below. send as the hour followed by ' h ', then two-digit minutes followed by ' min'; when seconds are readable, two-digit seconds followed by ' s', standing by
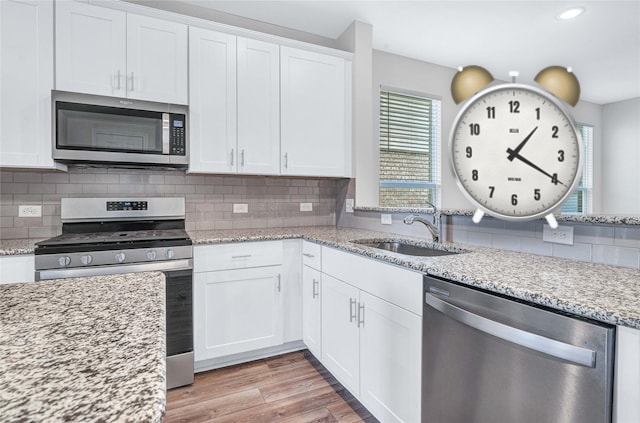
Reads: 1 h 20 min
